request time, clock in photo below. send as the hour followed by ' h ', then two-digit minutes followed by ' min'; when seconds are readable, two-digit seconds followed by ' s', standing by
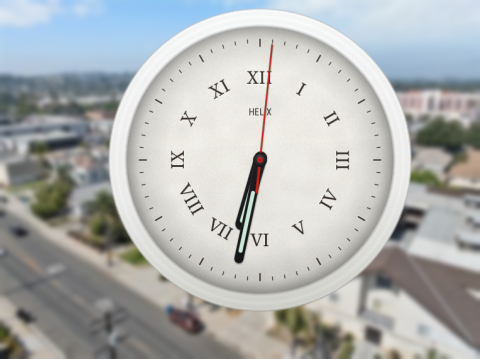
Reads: 6 h 32 min 01 s
